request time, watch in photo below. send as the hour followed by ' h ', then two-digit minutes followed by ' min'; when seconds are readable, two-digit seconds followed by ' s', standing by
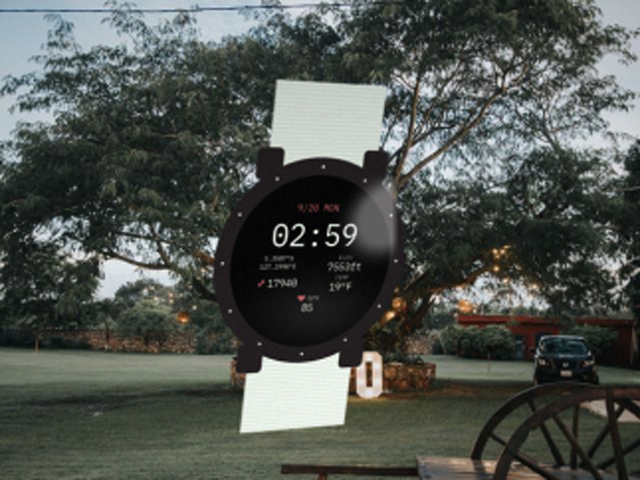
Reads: 2 h 59 min
